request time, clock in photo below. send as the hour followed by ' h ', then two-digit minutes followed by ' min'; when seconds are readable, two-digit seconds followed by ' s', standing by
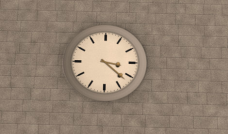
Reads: 3 h 22 min
